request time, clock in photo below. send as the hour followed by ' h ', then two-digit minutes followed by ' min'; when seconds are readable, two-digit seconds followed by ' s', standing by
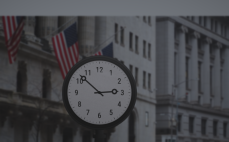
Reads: 2 h 52 min
